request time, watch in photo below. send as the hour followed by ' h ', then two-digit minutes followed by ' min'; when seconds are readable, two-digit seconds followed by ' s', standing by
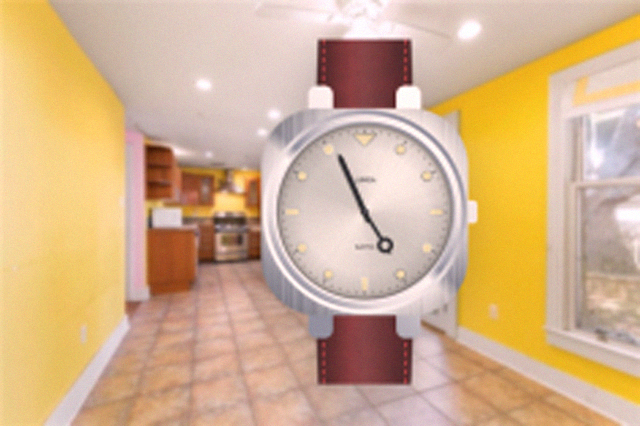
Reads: 4 h 56 min
